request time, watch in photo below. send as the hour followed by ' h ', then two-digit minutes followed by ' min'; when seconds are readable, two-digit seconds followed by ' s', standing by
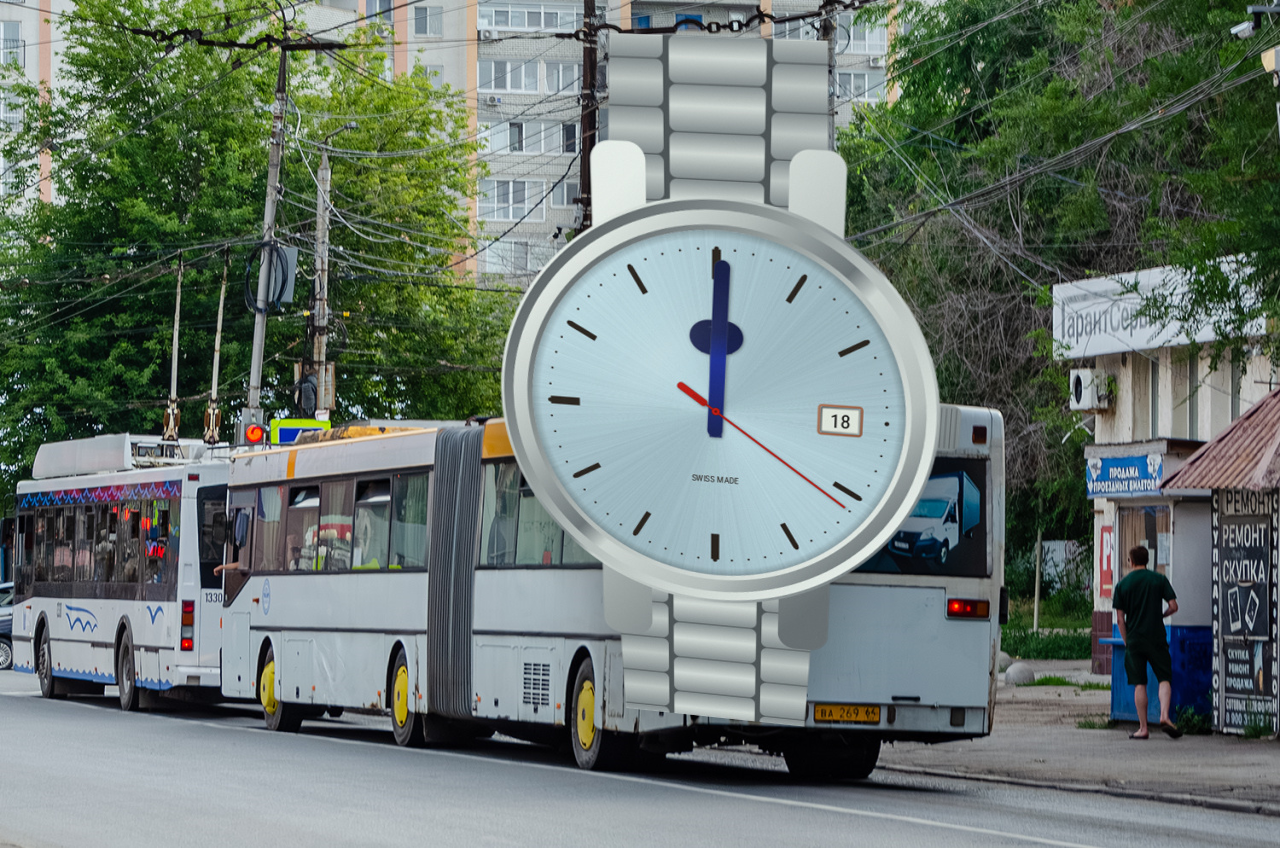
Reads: 12 h 00 min 21 s
